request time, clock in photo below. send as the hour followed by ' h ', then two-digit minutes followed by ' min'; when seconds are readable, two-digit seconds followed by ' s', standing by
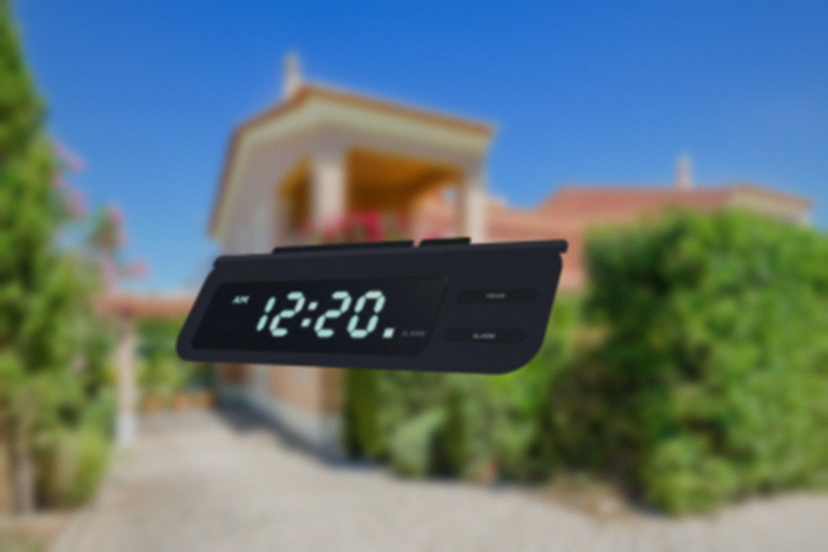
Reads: 12 h 20 min
